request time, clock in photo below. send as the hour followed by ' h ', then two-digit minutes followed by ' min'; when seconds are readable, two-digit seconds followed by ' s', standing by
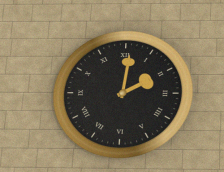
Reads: 2 h 01 min
